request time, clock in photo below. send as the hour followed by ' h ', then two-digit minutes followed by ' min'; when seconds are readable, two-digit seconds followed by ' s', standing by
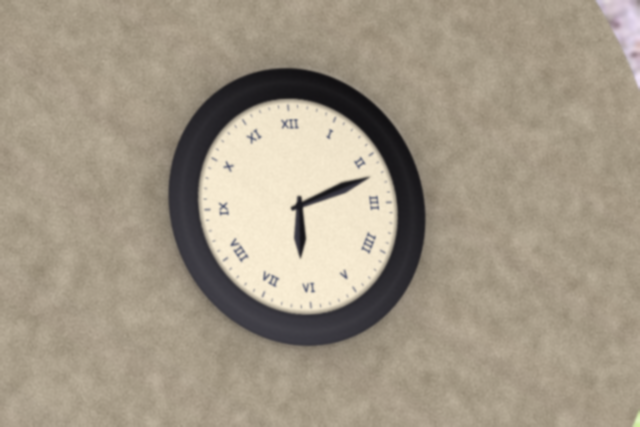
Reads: 6 h 12 min
